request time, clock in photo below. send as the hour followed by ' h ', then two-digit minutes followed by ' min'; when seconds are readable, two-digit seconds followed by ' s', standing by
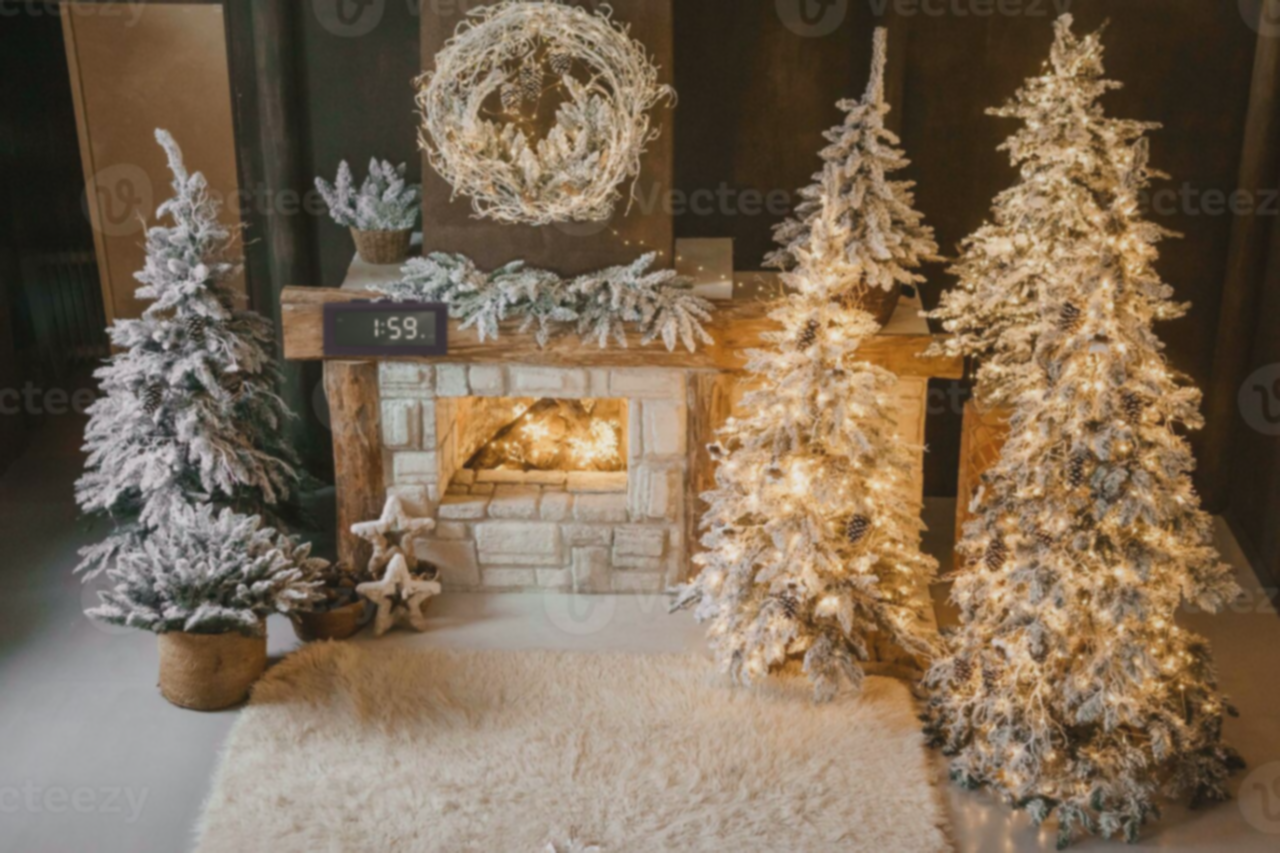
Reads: 1 h 59 min
